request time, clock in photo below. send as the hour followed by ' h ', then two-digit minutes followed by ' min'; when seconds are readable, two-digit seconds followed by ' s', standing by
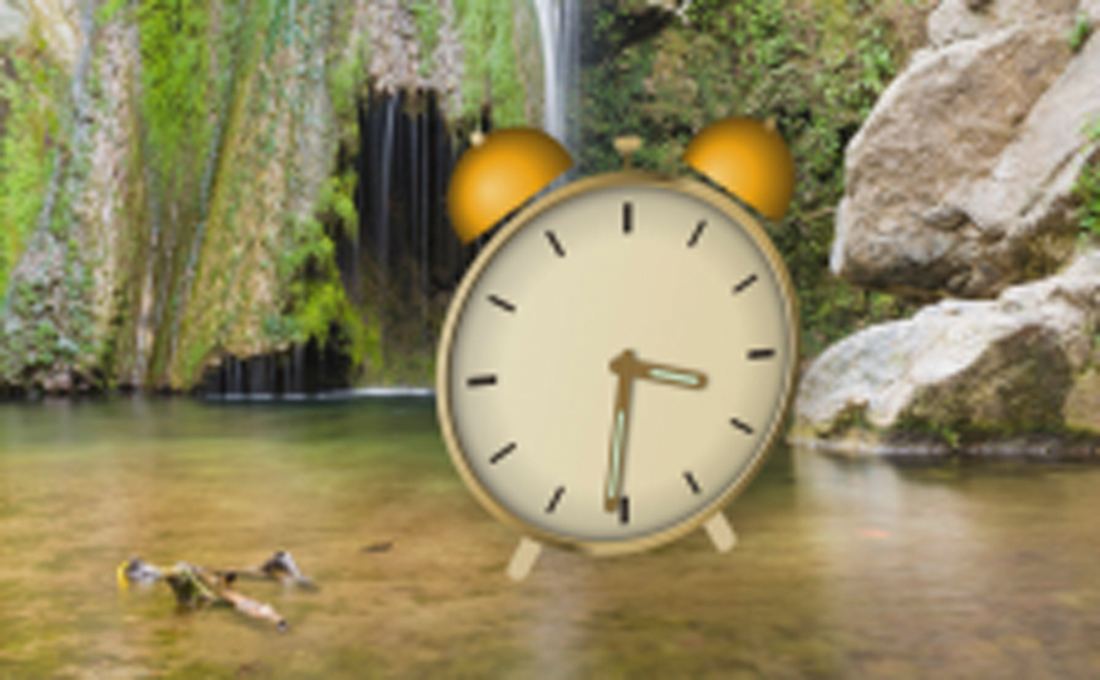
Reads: 3 h 31 min
